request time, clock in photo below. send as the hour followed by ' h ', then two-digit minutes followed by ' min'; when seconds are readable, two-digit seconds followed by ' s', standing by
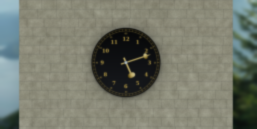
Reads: 5 h 12 min
